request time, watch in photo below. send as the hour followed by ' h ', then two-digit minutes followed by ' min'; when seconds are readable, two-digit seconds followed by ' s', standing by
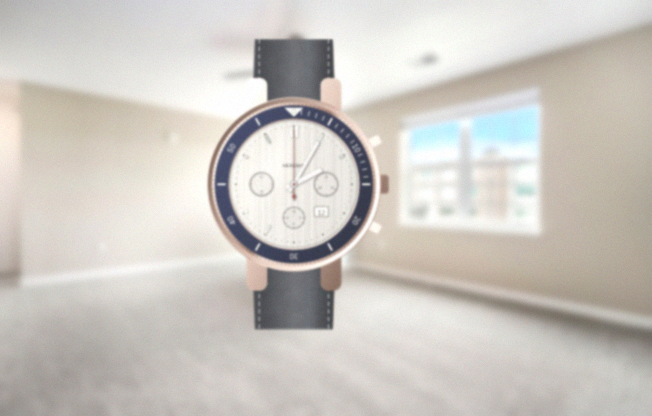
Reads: 2 h 05 min
